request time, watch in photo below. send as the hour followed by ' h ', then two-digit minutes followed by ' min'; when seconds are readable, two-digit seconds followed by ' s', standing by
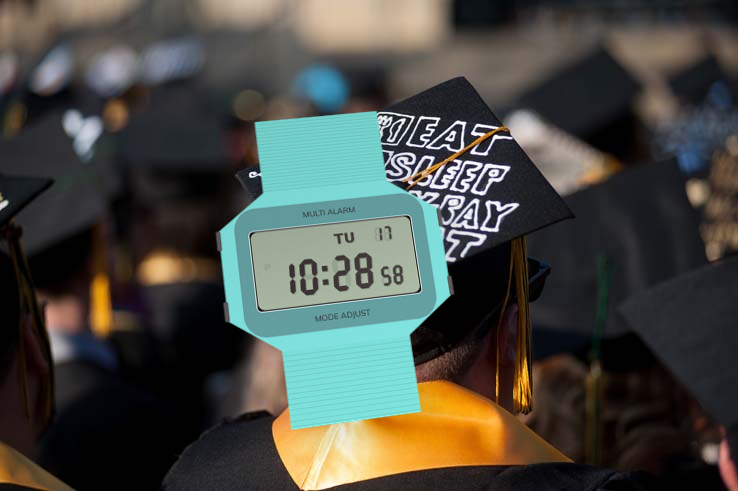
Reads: 10 h 28 min 58 s
